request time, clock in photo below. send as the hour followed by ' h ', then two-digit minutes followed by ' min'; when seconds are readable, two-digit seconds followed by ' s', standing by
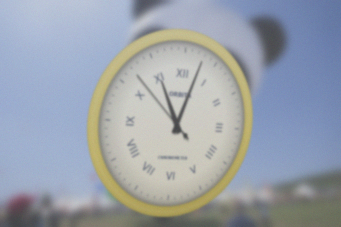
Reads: 11 h 02 min 52 s
